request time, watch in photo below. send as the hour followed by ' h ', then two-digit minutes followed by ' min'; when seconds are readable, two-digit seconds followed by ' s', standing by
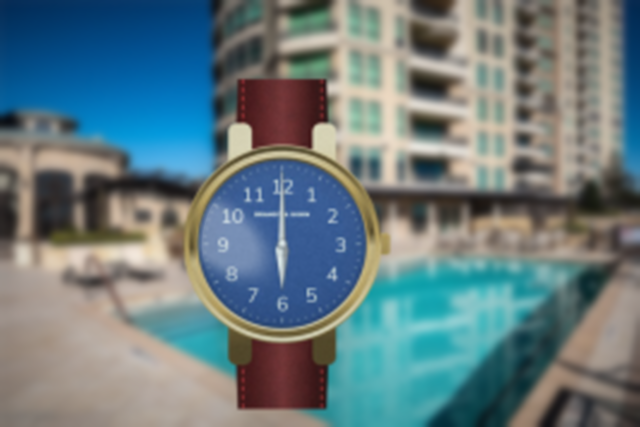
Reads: 6 h 00 min
